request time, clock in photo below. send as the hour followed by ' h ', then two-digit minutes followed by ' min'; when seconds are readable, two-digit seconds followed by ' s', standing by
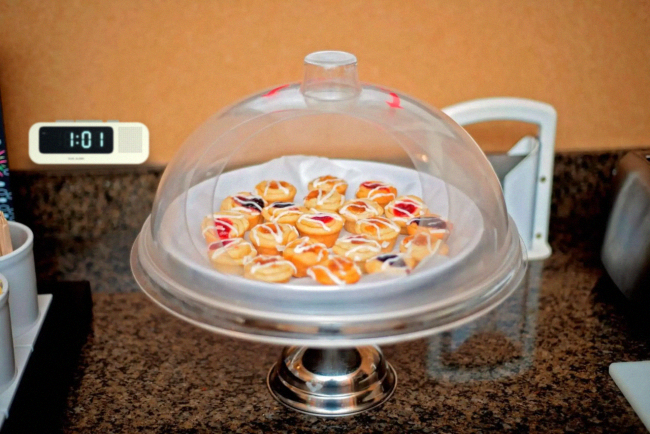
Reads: 1 h 01 min
